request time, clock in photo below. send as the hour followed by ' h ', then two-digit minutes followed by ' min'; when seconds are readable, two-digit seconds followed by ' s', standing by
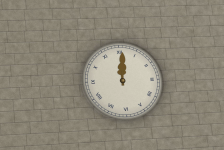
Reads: 12 h 01 min
